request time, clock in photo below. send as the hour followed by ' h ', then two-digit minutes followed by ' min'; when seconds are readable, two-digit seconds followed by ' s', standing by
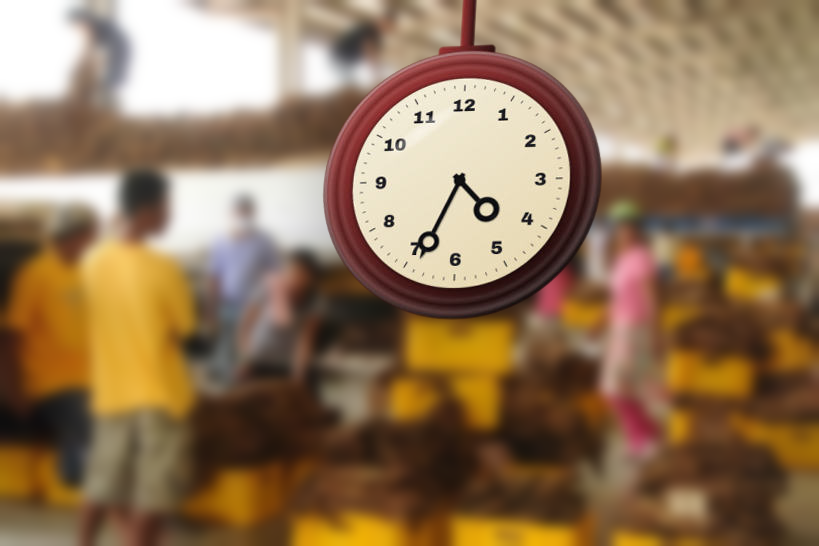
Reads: 4 h 34 min
